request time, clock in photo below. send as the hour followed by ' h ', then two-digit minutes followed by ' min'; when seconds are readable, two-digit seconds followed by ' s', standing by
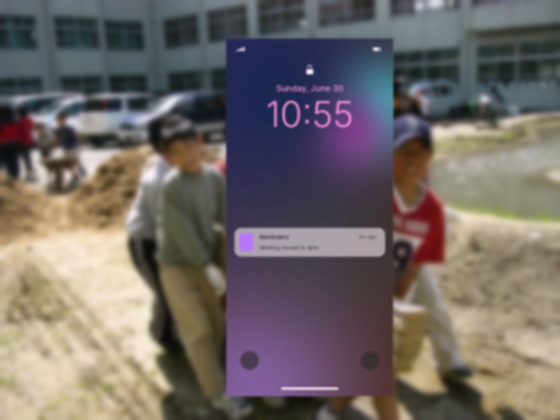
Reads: 10 h 55 min
